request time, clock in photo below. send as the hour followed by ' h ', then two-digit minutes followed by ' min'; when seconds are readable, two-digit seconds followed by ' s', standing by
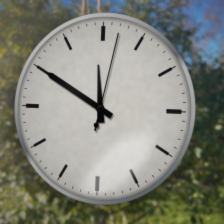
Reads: 11 h 50 min 02 s
